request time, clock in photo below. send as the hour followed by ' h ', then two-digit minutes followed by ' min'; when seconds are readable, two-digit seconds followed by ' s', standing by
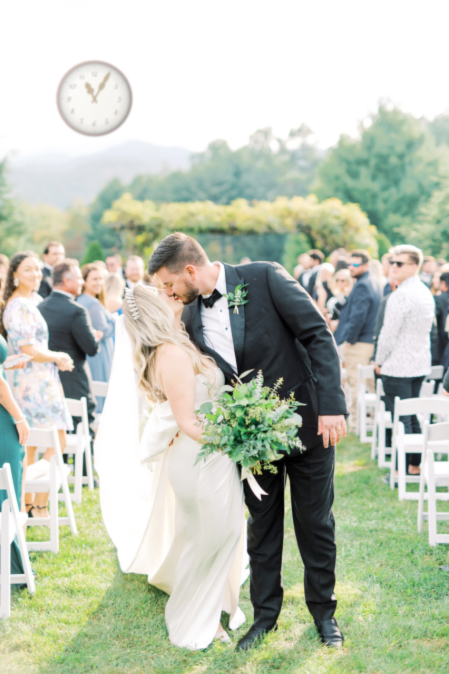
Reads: 11 h 05 min
